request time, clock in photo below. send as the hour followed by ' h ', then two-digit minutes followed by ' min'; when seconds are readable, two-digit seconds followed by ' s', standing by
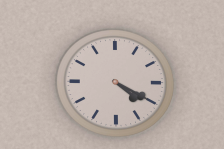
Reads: 4 h 20 min
